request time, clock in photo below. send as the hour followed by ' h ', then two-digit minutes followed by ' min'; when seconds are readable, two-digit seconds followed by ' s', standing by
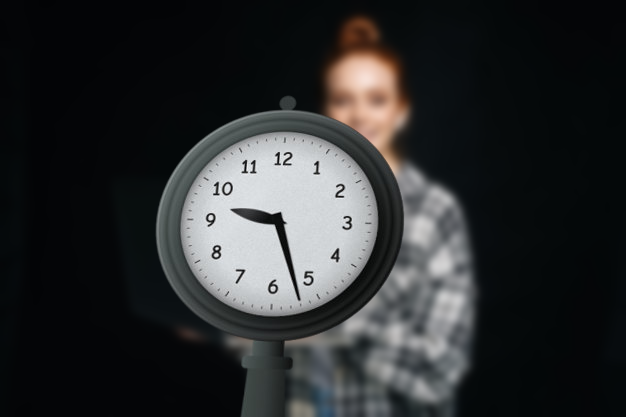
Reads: 9 h 27 min
